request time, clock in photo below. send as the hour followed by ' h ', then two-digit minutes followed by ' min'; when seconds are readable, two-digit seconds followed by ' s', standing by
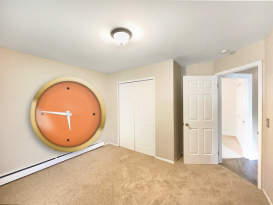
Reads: 5 h 46 min
